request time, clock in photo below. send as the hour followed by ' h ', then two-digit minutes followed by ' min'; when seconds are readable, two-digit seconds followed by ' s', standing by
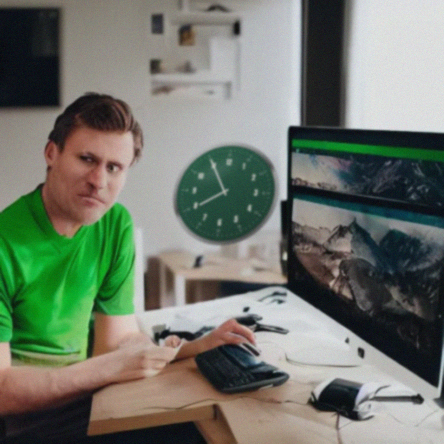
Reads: 7 h 55 min
